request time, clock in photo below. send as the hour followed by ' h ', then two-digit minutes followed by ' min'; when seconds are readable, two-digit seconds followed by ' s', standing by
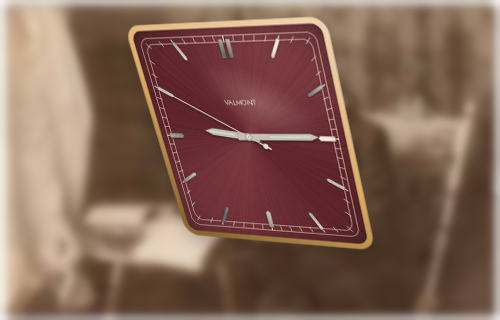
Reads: 9 h 14 min 50 s
